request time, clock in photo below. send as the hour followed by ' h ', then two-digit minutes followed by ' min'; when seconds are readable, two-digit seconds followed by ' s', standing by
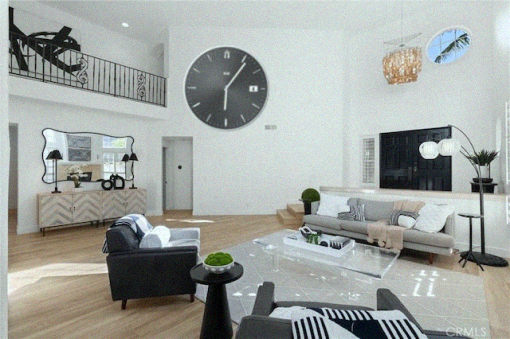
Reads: 6 h 06 min
